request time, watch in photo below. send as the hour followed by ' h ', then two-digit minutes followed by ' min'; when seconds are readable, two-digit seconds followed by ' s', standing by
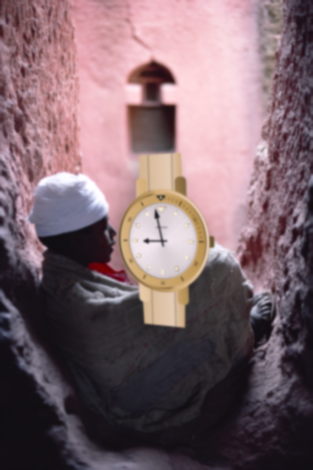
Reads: 8 h 58 min
